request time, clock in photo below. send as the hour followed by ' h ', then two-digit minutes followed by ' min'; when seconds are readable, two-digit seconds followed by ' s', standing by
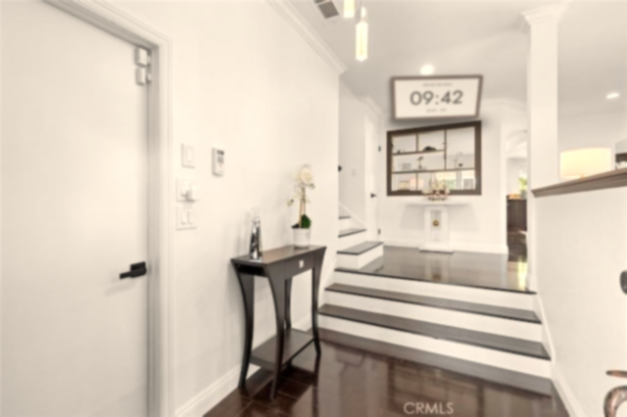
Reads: 9 h 42 min
